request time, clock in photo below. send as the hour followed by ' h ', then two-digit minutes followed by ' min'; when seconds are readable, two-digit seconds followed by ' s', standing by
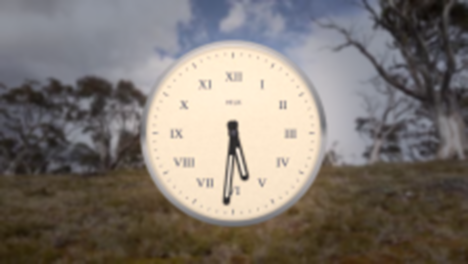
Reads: 5 h 31 min
